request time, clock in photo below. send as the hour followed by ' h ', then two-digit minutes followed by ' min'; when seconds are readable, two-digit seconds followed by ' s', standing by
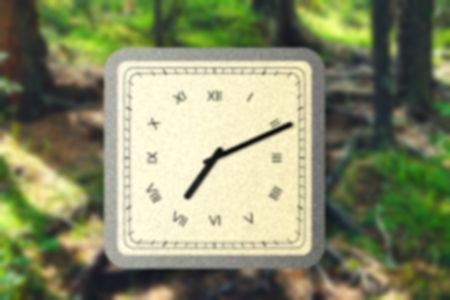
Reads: 7 h 11 min
